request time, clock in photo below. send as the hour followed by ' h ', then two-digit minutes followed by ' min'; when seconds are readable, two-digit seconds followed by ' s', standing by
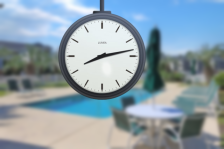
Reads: 8 h 13 min
